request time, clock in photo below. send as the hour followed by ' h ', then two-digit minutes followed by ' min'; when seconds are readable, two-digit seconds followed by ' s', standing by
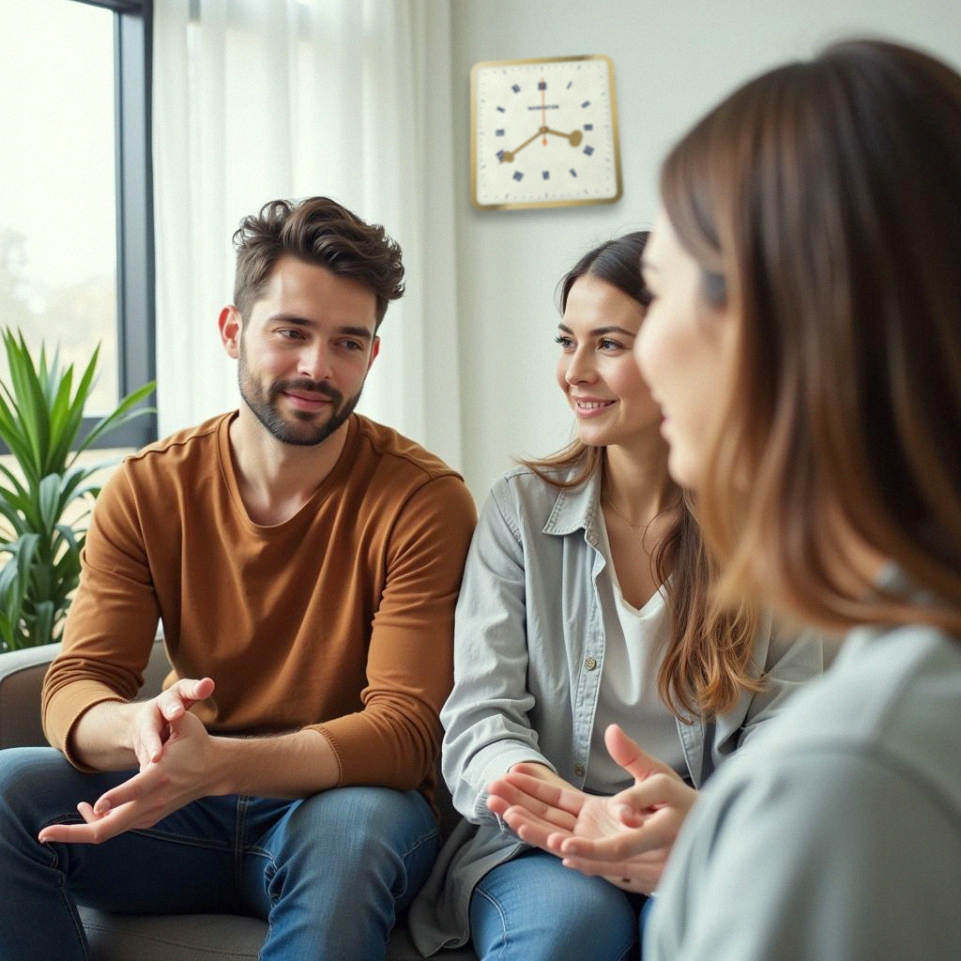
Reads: 3 h 39 min 00 s
